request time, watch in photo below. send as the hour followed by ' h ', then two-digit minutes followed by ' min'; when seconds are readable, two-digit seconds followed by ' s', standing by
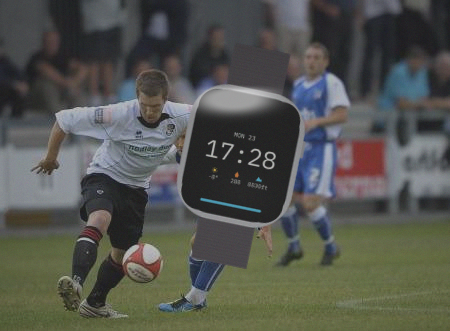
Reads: 17 h 28 min
